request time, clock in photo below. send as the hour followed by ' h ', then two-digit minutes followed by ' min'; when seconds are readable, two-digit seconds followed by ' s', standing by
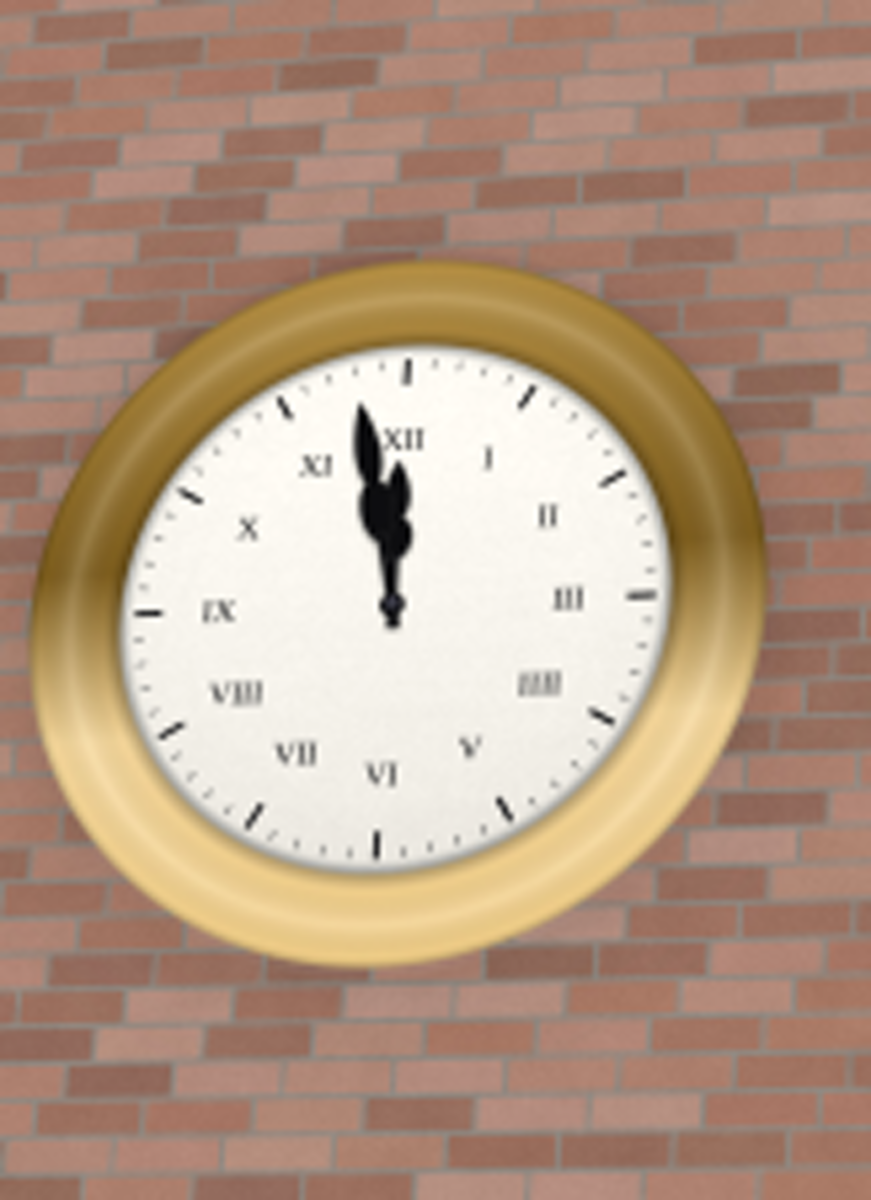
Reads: 11 h 58 min
